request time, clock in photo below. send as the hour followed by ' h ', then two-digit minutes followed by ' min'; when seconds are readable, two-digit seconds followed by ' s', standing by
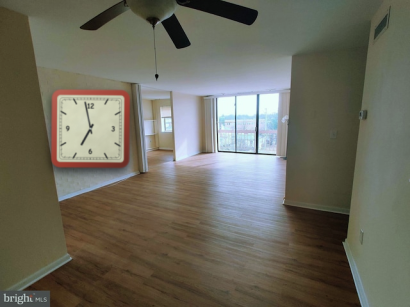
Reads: 6 h 58 min
